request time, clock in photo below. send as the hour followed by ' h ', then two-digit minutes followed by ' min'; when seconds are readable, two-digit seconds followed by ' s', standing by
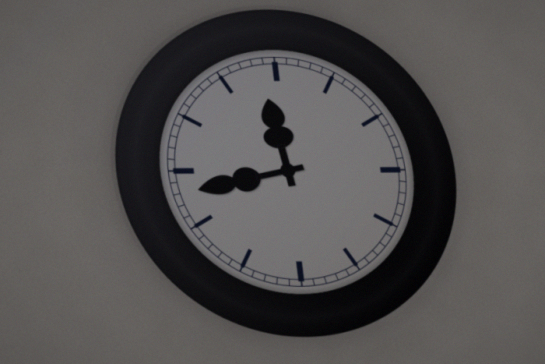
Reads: 11 h 43 min
